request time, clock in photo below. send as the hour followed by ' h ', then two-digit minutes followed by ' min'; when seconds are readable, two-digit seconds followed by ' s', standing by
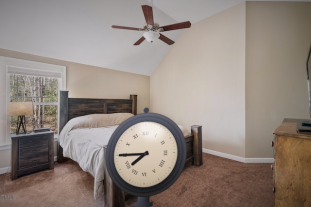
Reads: 7 h 45 min
